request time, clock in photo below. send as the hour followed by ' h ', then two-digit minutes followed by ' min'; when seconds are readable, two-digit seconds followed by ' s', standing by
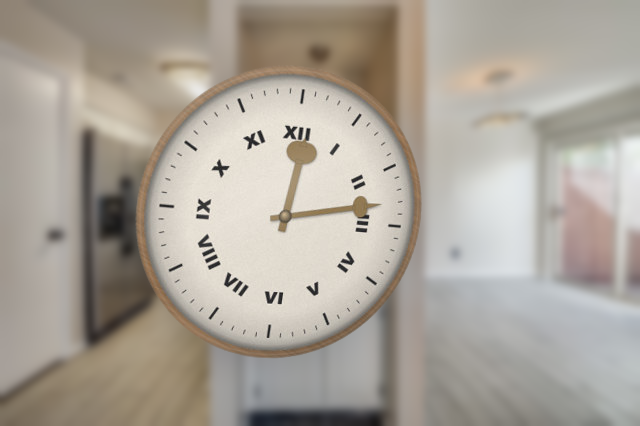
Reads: 12 h 13 min
